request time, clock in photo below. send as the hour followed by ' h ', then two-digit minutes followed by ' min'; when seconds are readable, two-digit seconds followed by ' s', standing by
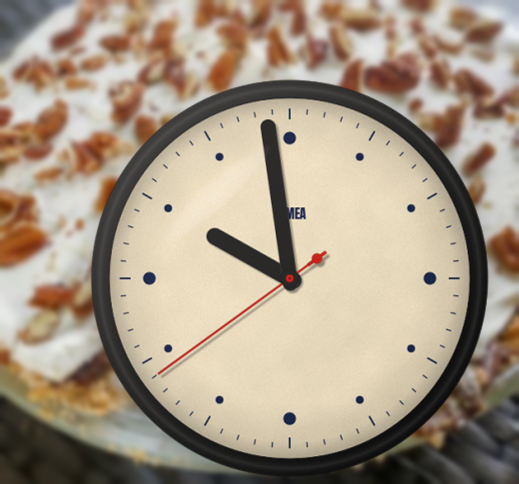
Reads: 9 h 58 min 39 s
